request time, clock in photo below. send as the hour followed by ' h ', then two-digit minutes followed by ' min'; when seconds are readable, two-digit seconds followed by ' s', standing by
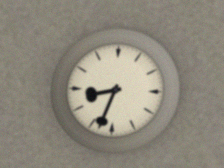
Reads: 8 h 33 min
